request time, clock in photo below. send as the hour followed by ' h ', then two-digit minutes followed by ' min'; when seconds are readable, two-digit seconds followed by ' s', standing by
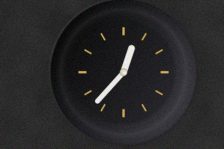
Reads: 12 h 37 min
